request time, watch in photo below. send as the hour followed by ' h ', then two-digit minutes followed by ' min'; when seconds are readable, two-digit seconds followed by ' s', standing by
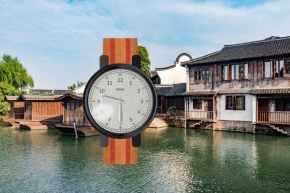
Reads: 9 h 30 min
